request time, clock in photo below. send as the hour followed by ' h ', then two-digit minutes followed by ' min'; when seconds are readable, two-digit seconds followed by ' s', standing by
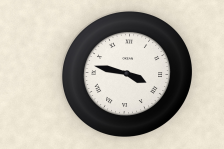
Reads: 3 h 47 min
